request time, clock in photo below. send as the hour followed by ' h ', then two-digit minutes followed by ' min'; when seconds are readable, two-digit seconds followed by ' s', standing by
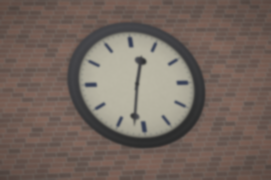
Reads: 12 h 32 min
